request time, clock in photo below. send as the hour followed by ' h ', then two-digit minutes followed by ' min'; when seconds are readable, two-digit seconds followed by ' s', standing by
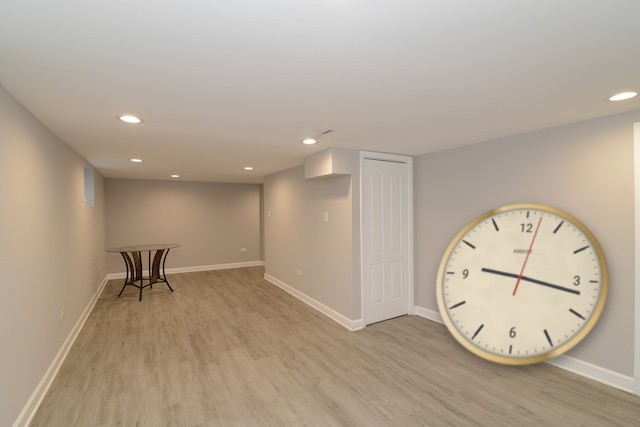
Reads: 9 h 17 min 02 s
